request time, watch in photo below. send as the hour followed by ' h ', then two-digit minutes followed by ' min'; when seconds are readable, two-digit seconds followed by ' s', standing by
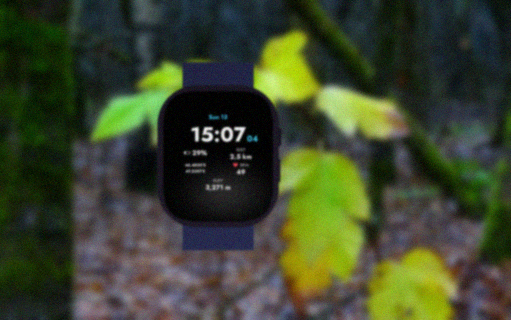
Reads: 15 h 07 min
